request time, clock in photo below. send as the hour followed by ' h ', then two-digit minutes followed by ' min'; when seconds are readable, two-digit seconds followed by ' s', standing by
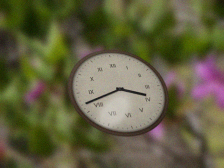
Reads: 3 h 42 min
